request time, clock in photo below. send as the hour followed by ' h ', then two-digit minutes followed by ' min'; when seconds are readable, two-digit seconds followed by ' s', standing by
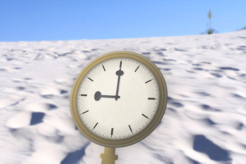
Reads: 9 h 00 min
